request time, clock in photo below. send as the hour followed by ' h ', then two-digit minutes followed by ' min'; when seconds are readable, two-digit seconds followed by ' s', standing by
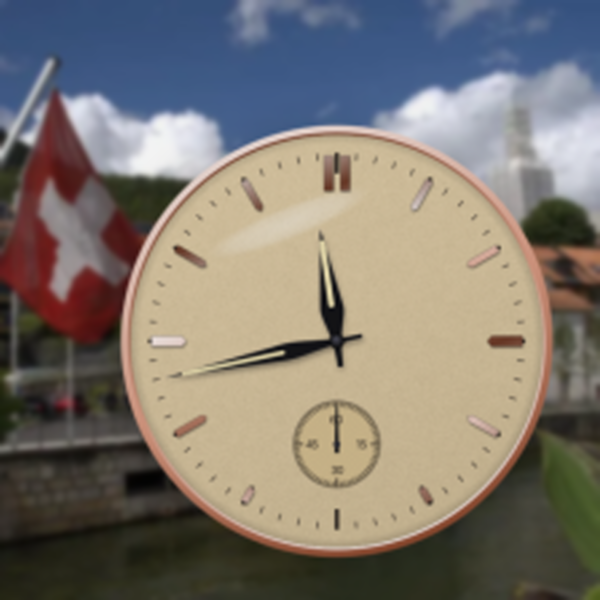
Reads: 11 h 43 min
